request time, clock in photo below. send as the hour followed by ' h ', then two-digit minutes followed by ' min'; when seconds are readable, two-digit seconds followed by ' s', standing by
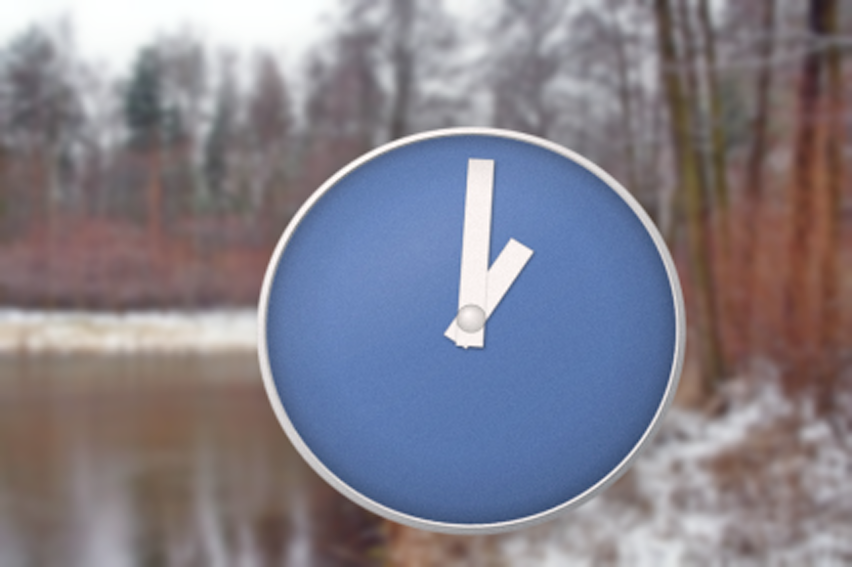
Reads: 1 h 00 min
